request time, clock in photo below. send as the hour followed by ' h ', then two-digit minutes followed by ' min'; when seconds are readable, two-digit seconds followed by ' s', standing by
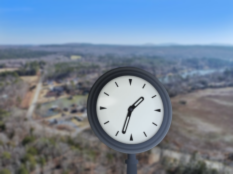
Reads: 1 h 33 min
